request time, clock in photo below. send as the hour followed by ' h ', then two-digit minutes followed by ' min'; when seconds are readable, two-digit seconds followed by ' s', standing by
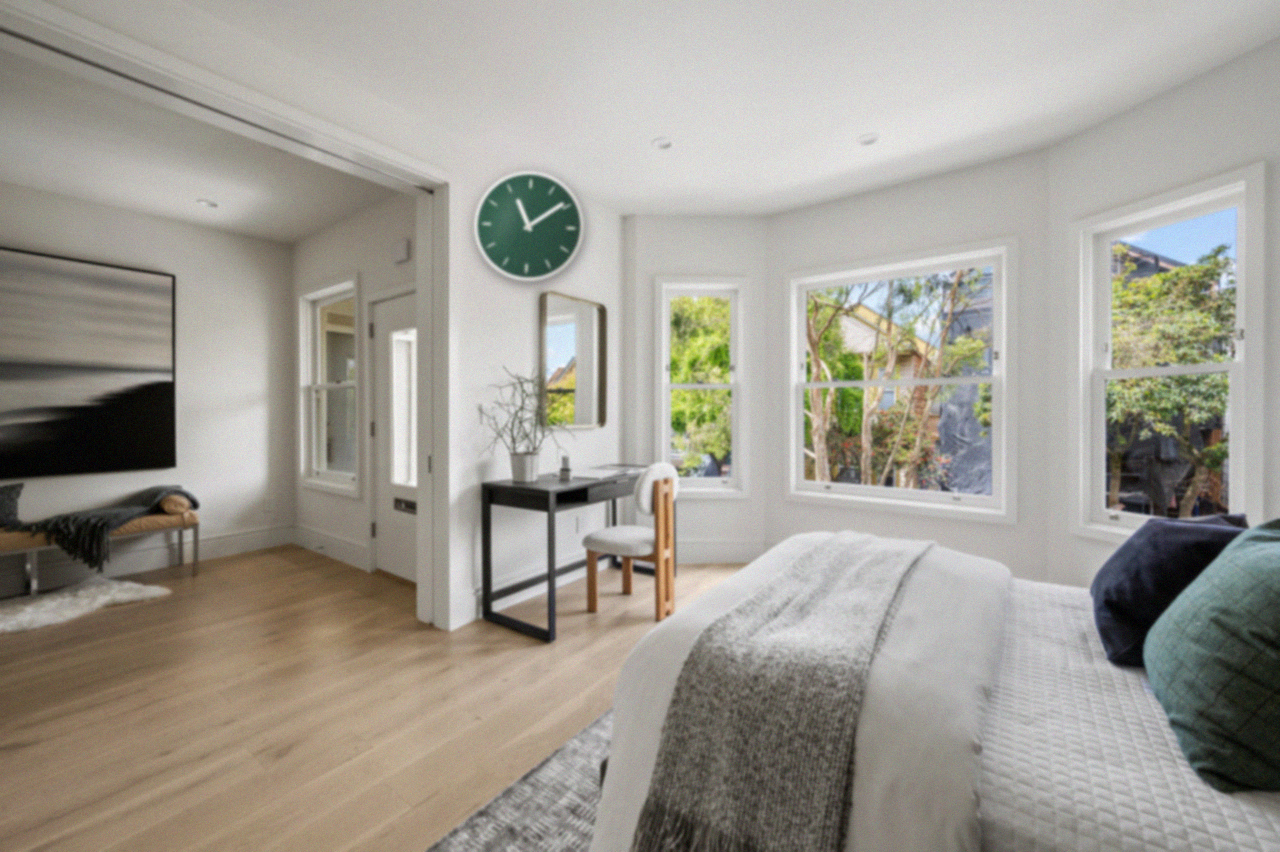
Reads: 11 h 09 min
